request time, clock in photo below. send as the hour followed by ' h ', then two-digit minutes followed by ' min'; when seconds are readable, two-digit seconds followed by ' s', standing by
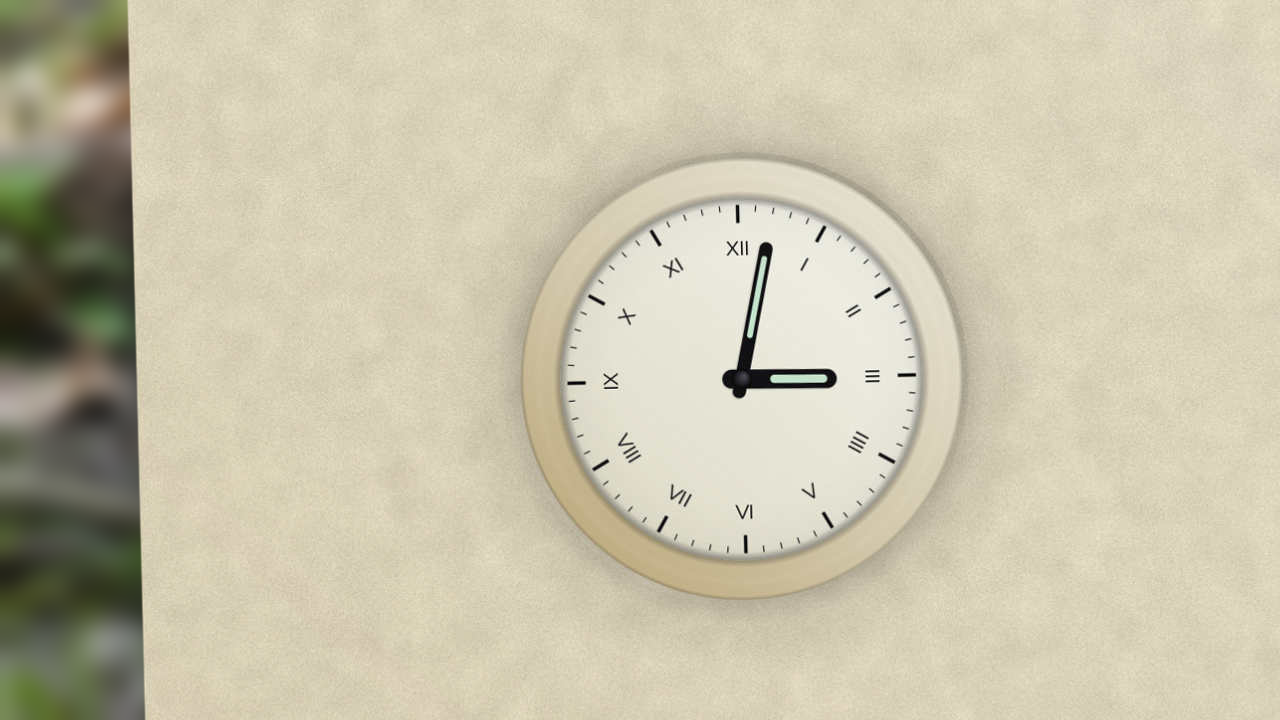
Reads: 3 h 02 min
